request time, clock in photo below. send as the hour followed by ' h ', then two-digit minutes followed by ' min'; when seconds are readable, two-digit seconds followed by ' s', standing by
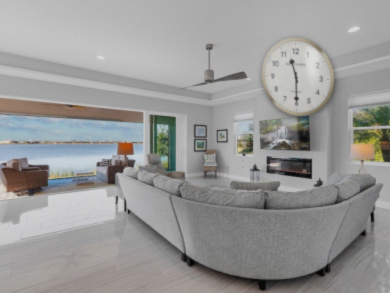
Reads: 11 h 30 min
